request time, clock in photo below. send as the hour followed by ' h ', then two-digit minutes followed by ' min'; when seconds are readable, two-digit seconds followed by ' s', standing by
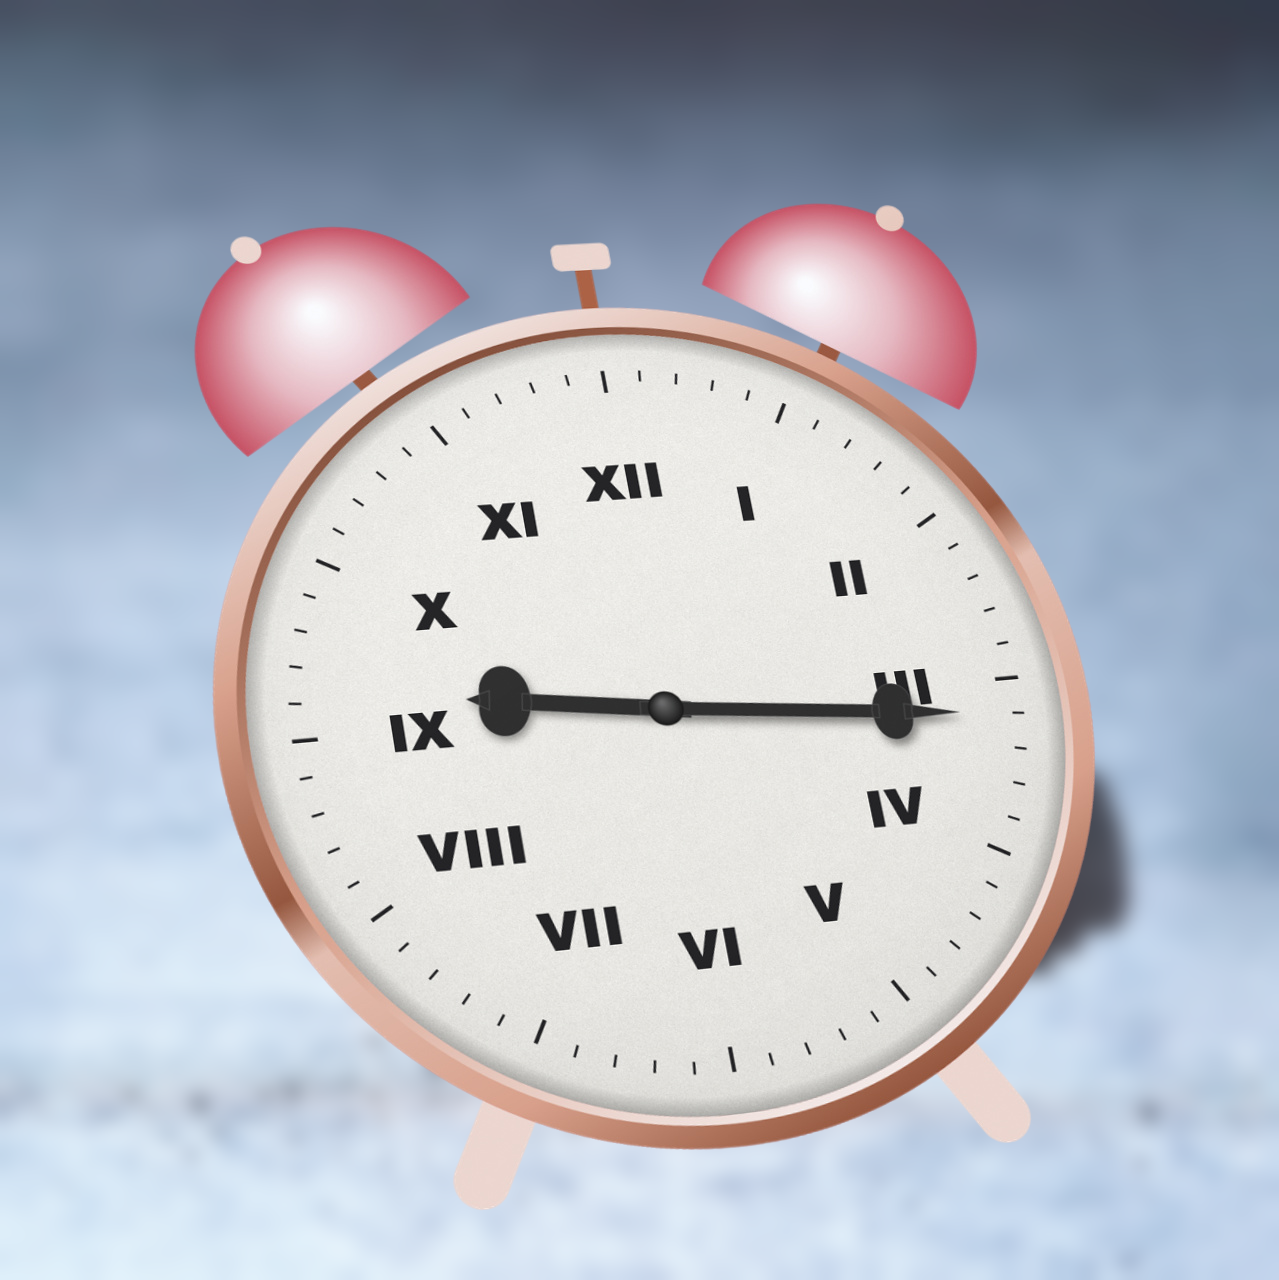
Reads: 9 h 16 min
